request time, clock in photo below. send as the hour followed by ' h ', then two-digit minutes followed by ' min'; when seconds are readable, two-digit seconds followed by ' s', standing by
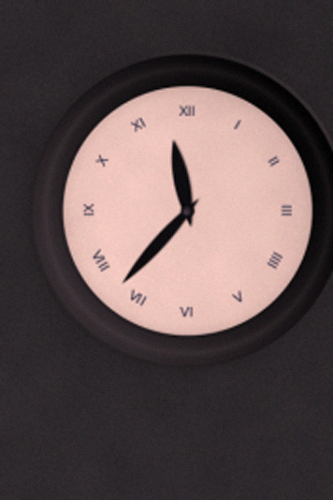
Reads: 11 h 37 min
